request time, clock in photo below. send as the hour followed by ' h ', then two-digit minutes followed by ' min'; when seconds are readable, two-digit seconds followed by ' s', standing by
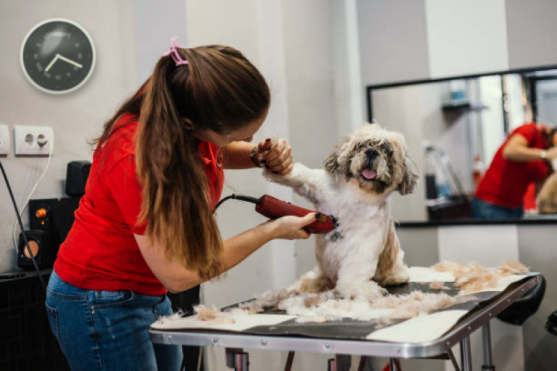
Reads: 7 h 19 min
